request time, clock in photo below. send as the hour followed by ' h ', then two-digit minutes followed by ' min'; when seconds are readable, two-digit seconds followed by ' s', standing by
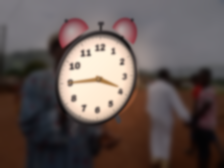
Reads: 3 h 45 min
